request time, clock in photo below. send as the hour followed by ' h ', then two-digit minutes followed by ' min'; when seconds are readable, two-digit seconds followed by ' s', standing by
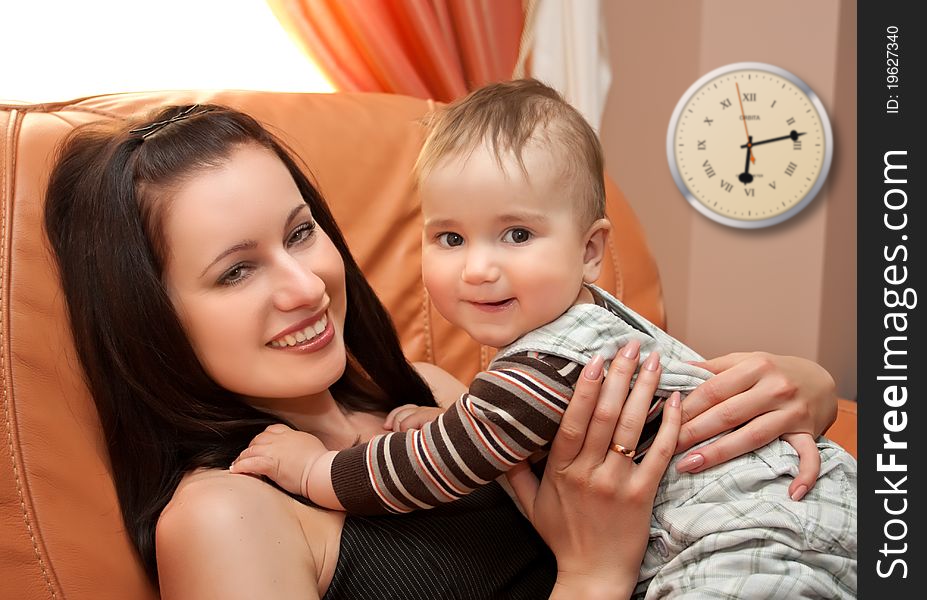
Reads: 6 h 12 min 58 s
